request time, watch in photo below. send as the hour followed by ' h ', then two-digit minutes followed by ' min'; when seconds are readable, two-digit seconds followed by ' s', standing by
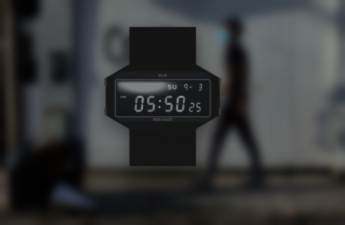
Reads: 5 h 50 min 25 s
